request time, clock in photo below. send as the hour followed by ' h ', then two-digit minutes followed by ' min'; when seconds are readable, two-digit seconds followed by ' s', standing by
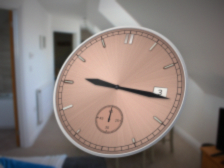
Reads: 9 h 16 min
